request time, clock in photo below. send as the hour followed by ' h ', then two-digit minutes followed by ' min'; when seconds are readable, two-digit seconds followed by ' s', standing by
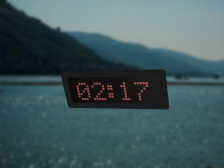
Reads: 2 h 17 min
